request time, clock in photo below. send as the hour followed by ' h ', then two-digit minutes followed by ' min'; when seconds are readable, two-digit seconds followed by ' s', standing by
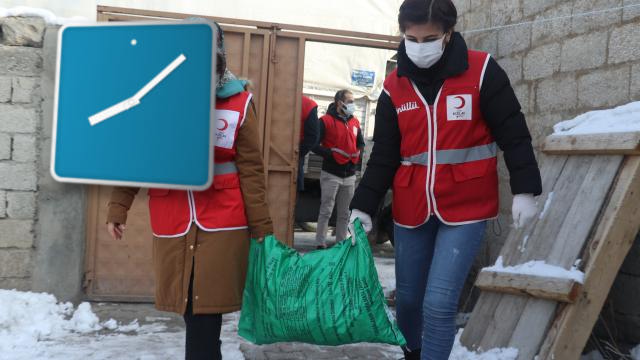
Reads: 8 h 08 min
